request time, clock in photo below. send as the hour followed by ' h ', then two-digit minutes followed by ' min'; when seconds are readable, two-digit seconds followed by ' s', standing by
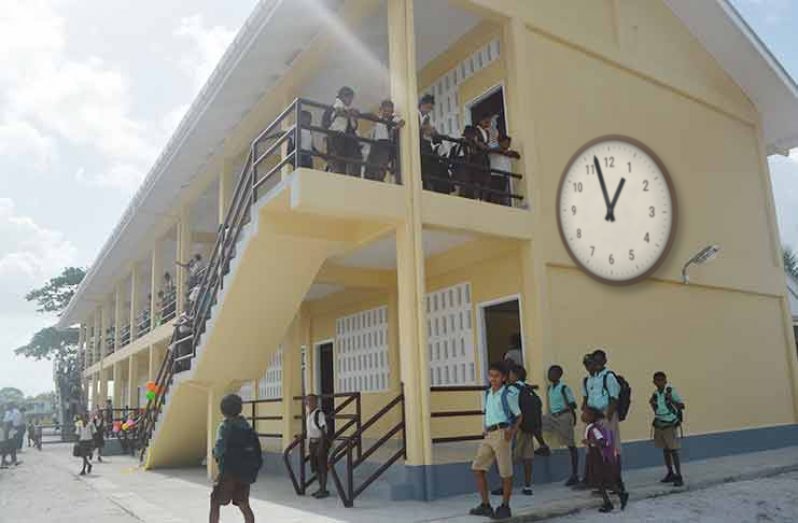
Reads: 12 h 57 min
